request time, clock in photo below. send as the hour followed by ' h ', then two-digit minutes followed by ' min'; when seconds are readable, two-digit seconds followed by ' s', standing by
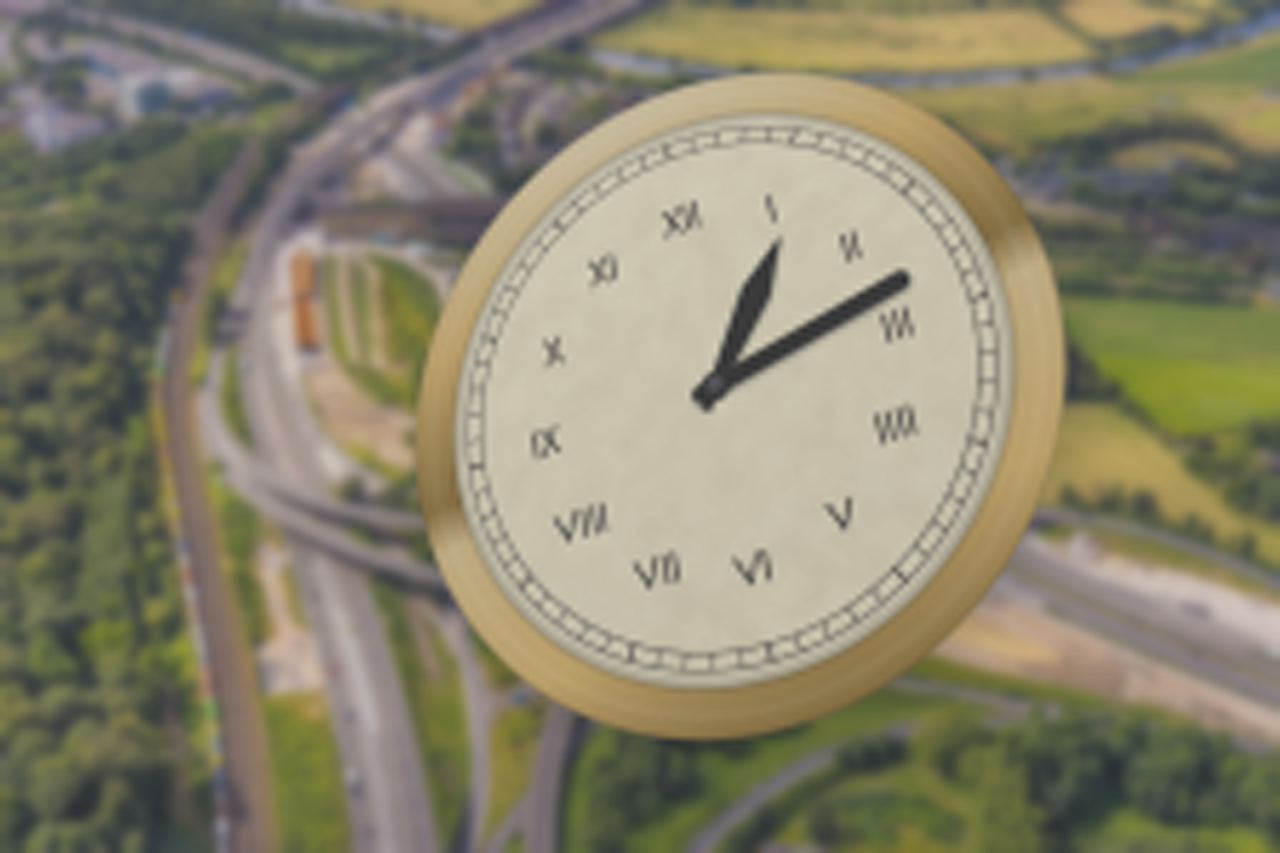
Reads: 1 h 13 min
